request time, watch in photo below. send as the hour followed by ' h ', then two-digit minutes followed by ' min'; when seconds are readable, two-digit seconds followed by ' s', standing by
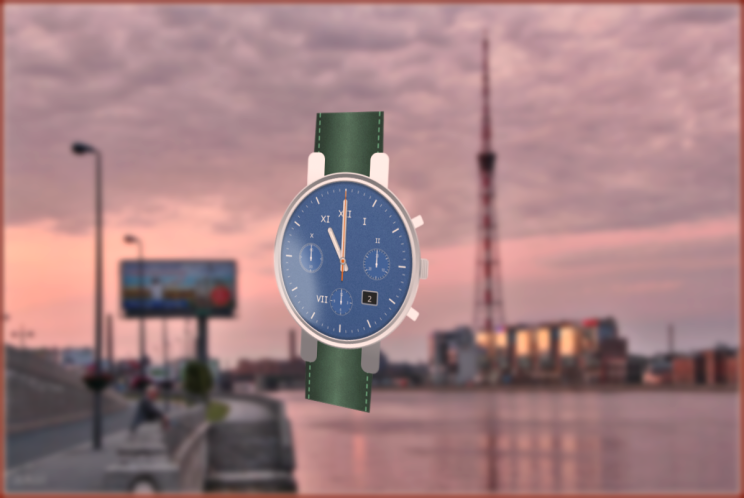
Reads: 11 h 00 min
